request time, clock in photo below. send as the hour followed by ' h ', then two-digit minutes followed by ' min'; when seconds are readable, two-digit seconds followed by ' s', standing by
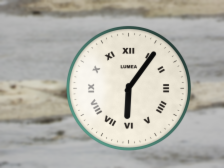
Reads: 6 h 06 min
